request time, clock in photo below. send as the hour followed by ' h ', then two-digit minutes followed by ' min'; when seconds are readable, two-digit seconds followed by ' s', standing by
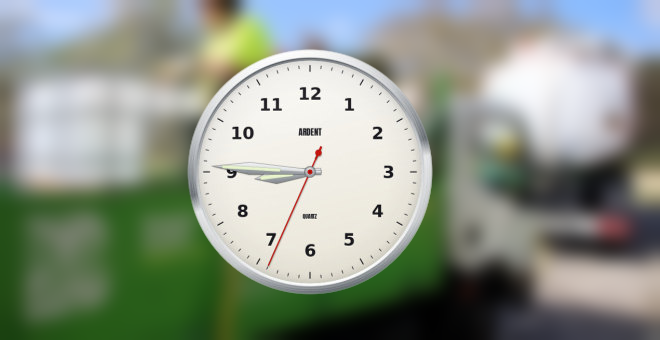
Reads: 8 h 45 min 34 s
